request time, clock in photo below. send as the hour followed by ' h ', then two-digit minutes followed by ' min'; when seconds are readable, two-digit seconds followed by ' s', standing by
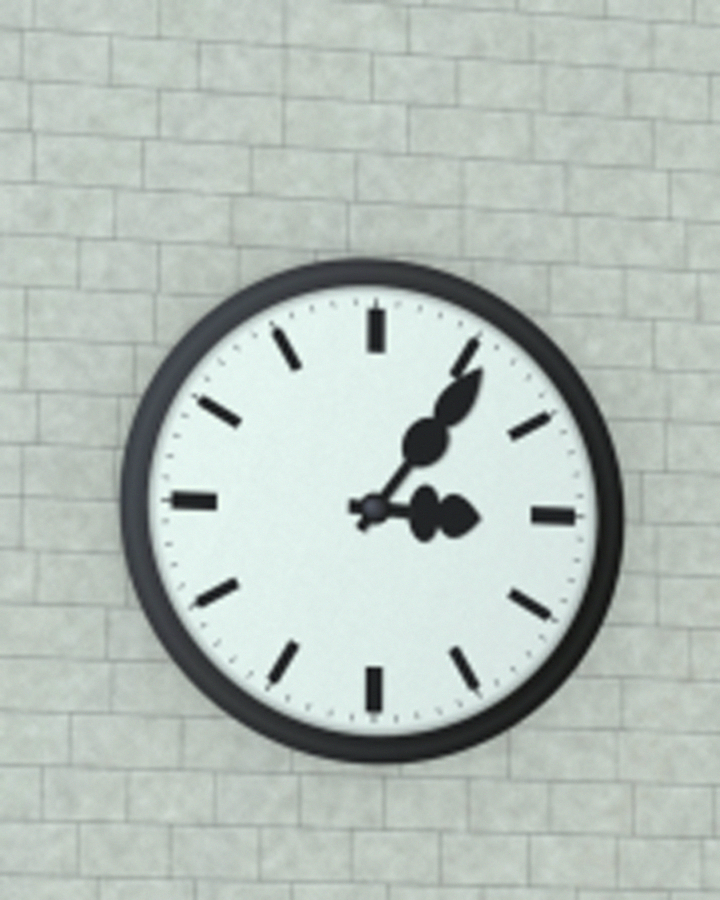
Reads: 3 h 06 min
